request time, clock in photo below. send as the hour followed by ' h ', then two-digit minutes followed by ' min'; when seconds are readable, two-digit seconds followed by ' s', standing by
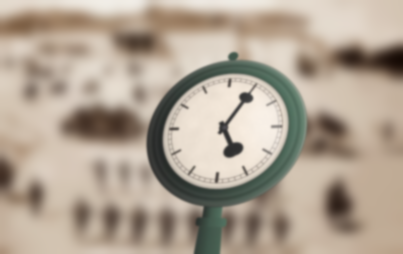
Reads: 5 h 05 min
